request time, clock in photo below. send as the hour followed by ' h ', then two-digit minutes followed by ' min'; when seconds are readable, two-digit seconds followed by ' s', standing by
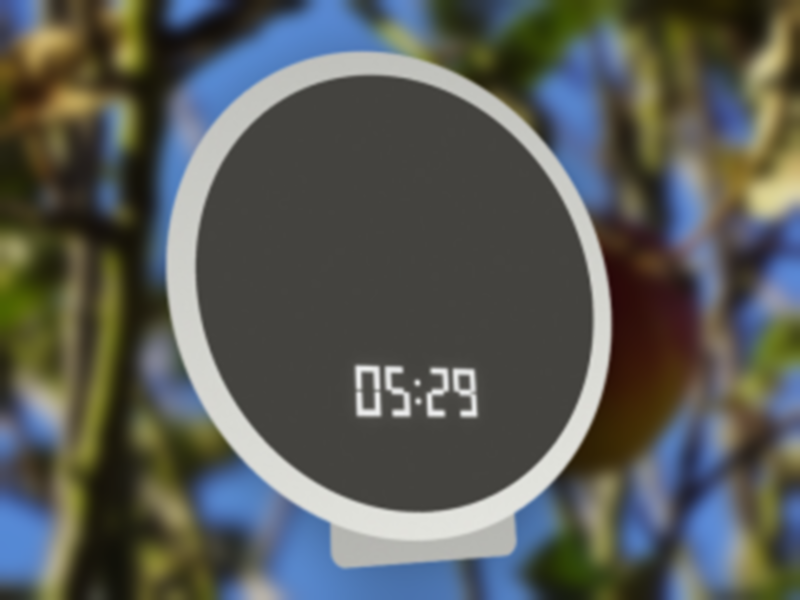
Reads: 5 h 29 min
